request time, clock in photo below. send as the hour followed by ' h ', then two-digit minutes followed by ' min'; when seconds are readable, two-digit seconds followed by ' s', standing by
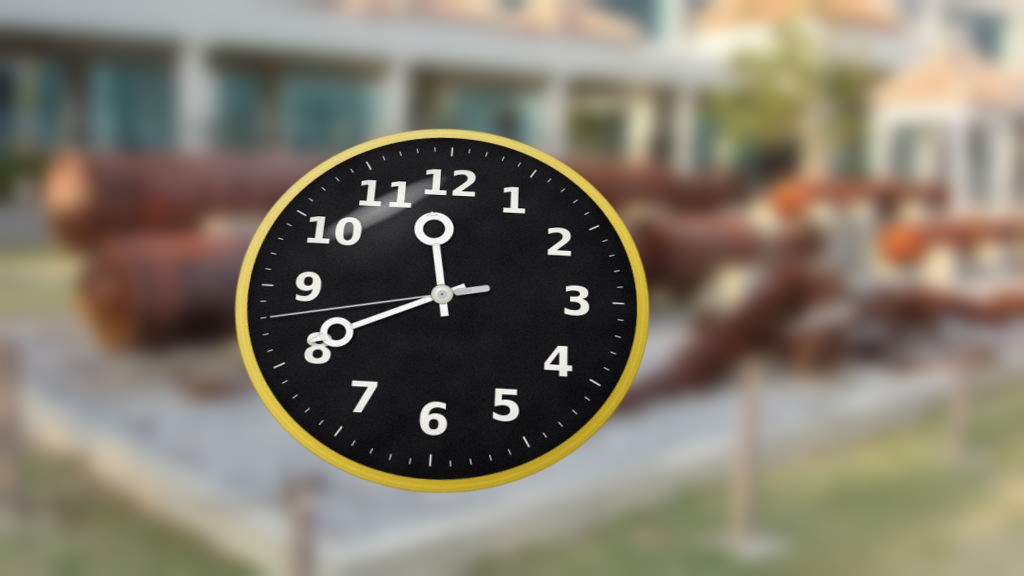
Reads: 11 h 40 min 43 s
